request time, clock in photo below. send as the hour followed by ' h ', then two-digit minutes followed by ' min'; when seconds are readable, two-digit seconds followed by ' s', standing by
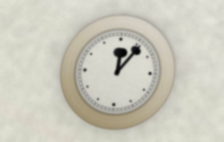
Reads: 12 h 06 min
